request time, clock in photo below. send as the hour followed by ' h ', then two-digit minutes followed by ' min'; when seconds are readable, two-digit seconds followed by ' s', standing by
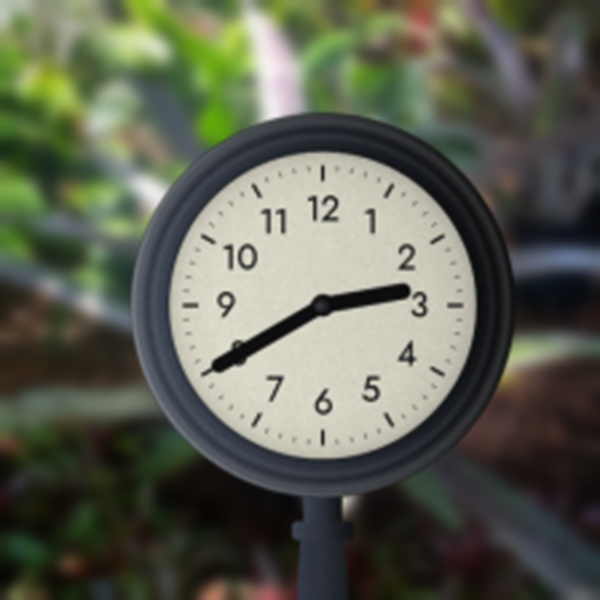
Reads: 2 h 40 min
